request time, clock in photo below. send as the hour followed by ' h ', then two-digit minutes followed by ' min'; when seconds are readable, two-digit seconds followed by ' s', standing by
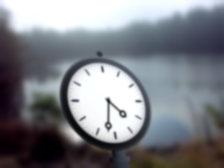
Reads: 4 h 32 min
